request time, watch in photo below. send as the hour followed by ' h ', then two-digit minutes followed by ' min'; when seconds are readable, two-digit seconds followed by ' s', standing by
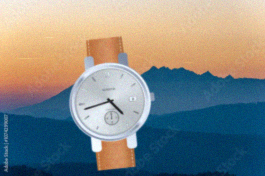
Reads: 4 h 43 min
